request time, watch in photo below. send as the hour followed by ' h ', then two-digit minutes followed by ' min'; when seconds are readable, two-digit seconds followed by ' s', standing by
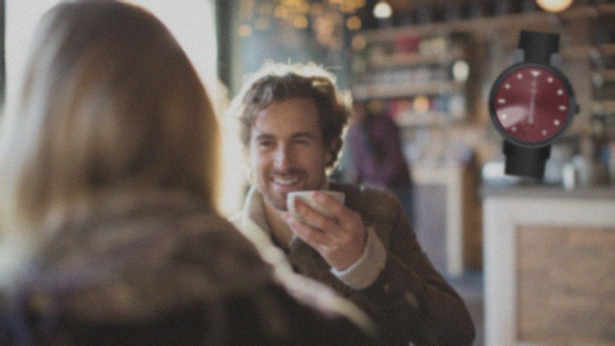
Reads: 6 h 00 min
